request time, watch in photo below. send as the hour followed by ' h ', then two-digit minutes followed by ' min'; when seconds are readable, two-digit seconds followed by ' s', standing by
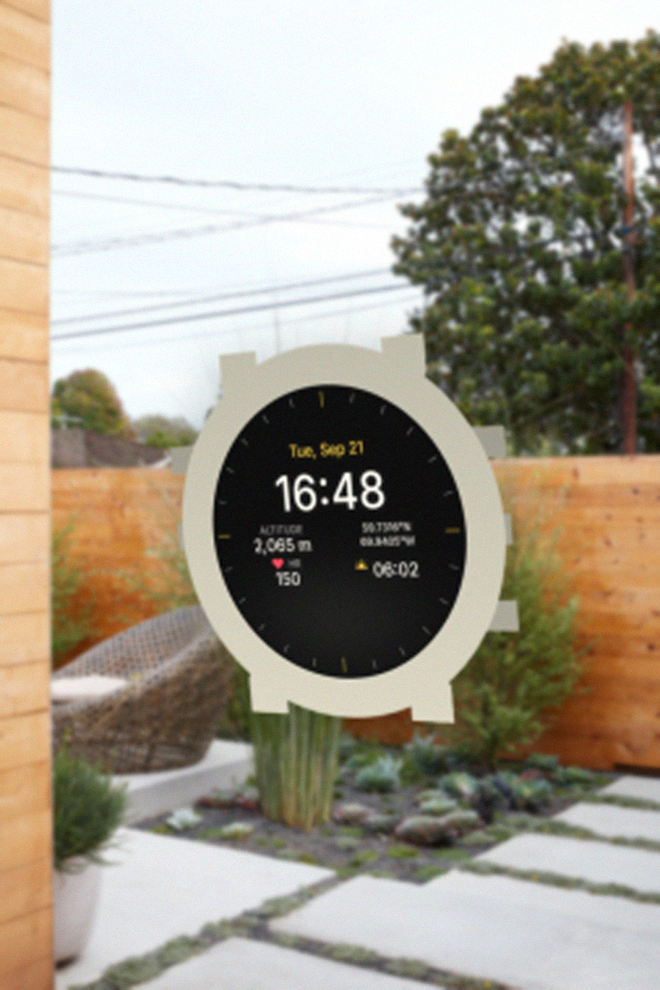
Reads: 16 h 48 min
